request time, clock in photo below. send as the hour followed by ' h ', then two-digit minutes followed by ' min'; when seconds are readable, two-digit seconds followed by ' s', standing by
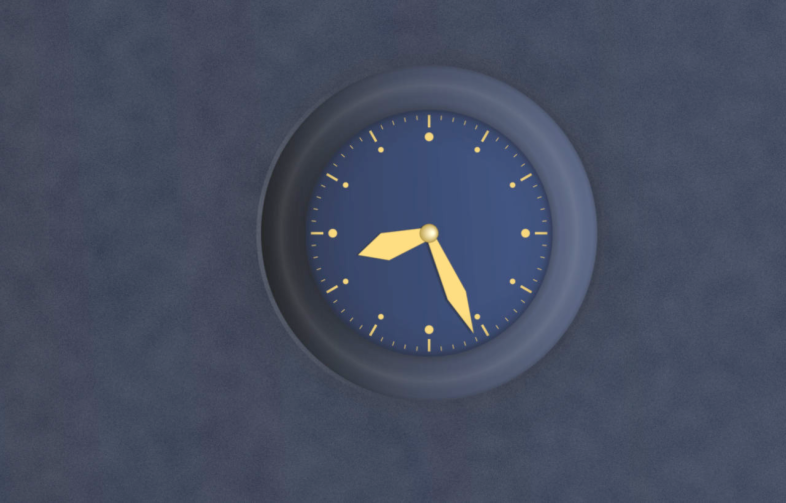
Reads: 8 h 26 min
